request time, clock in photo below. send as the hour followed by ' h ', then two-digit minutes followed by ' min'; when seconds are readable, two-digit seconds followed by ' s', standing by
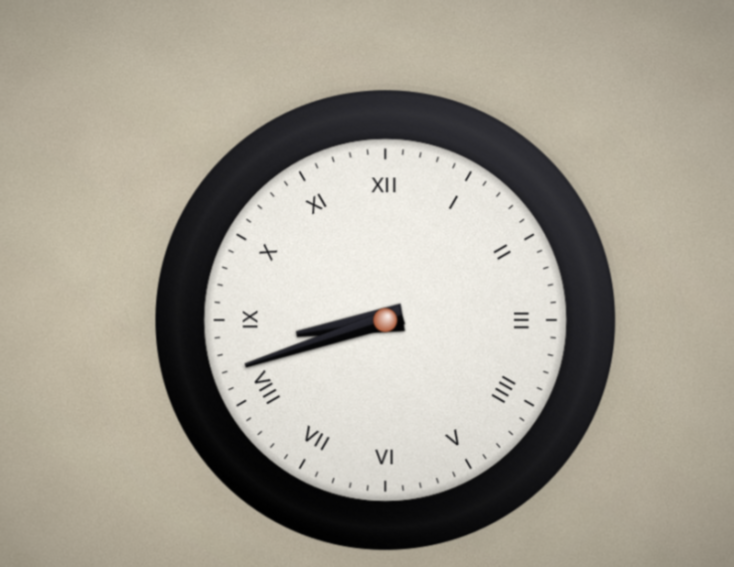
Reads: 8 h 42 min
